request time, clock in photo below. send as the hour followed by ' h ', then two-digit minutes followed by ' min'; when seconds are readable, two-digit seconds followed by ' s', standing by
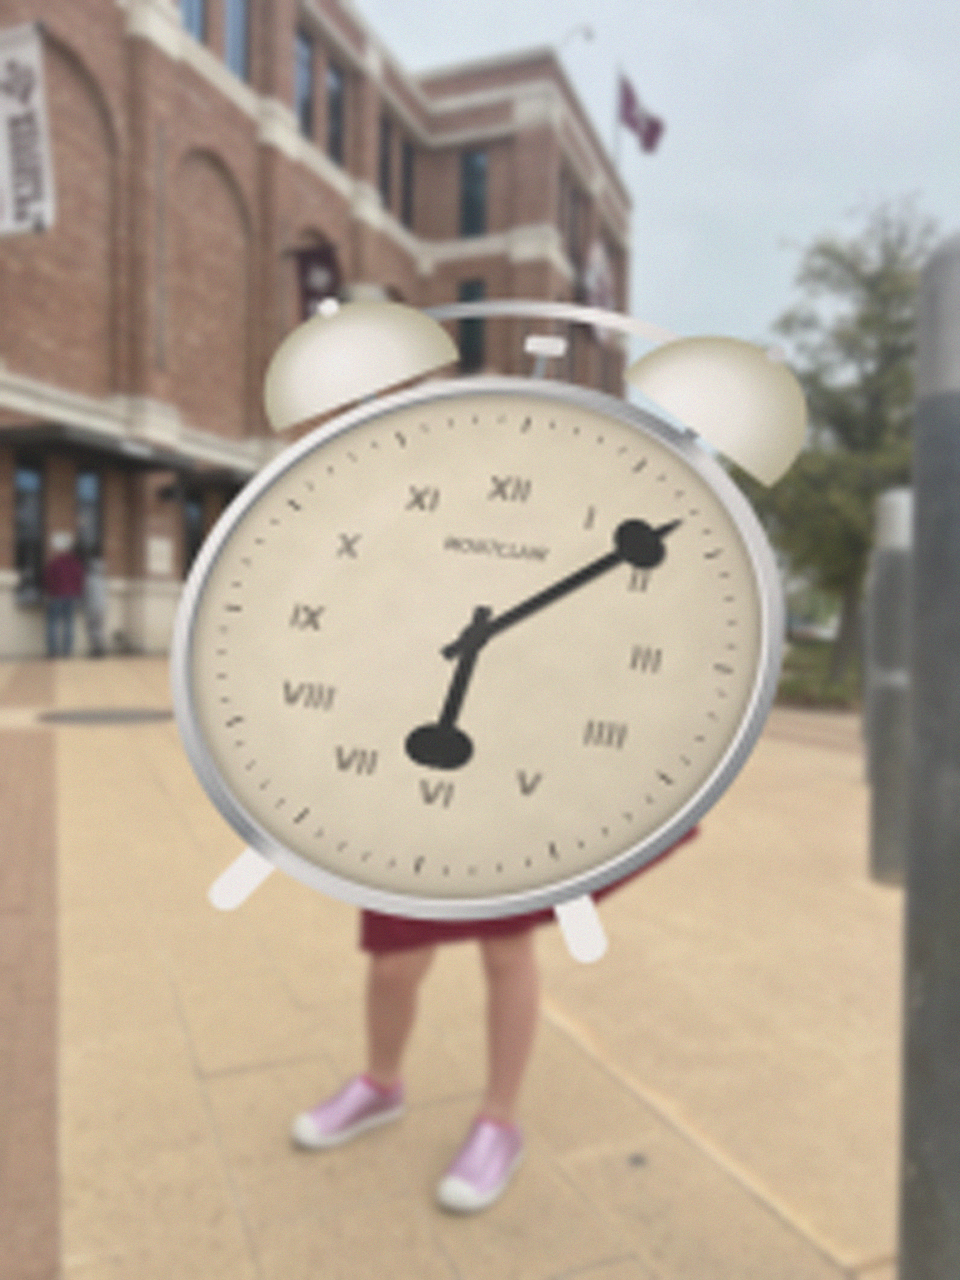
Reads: 6 h 08 min
